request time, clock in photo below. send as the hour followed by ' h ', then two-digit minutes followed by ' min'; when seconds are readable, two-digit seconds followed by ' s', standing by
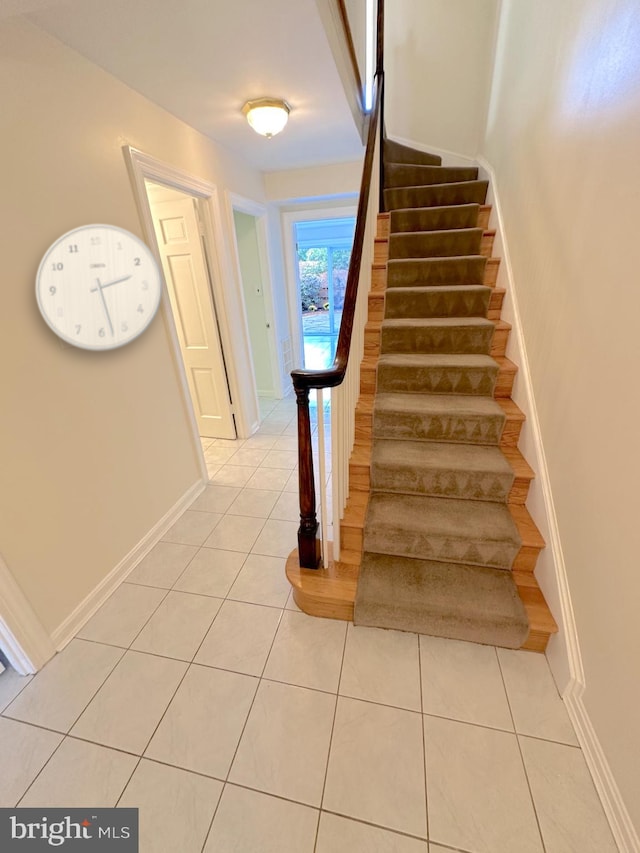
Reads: 2 h 28 min
